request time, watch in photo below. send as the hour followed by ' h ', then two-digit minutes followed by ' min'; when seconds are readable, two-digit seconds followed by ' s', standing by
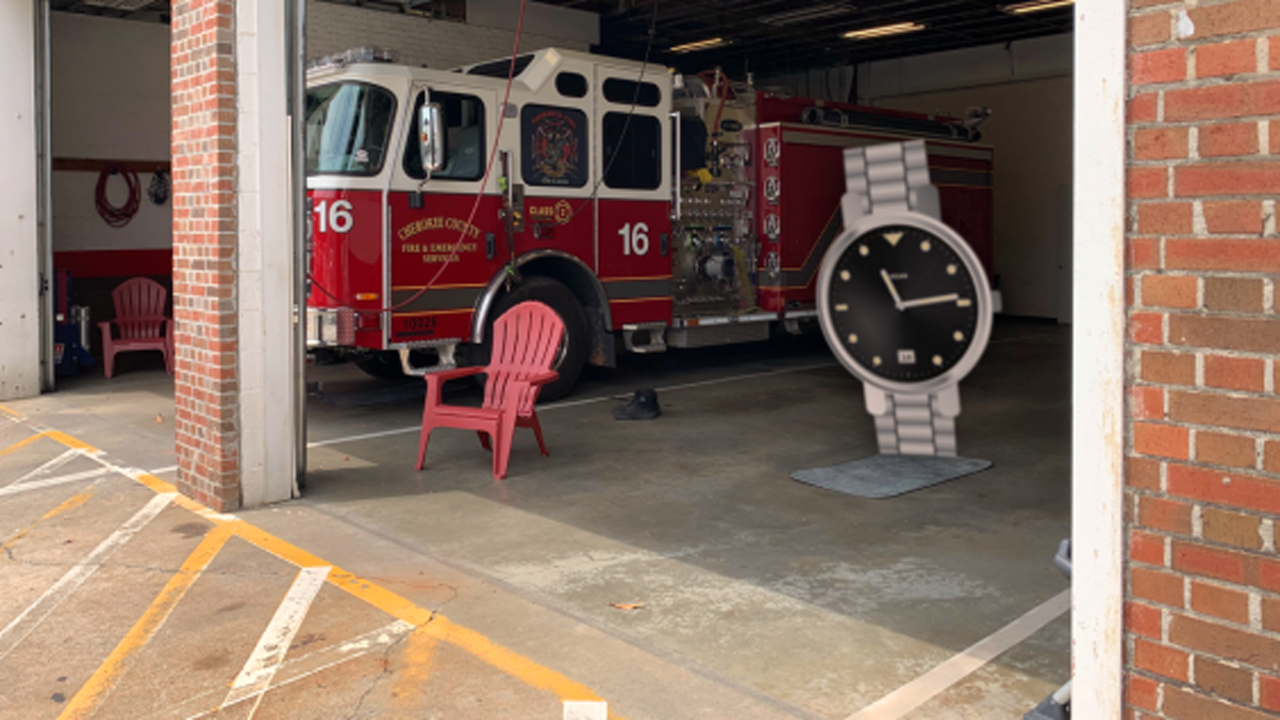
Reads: 11 h 14 min
